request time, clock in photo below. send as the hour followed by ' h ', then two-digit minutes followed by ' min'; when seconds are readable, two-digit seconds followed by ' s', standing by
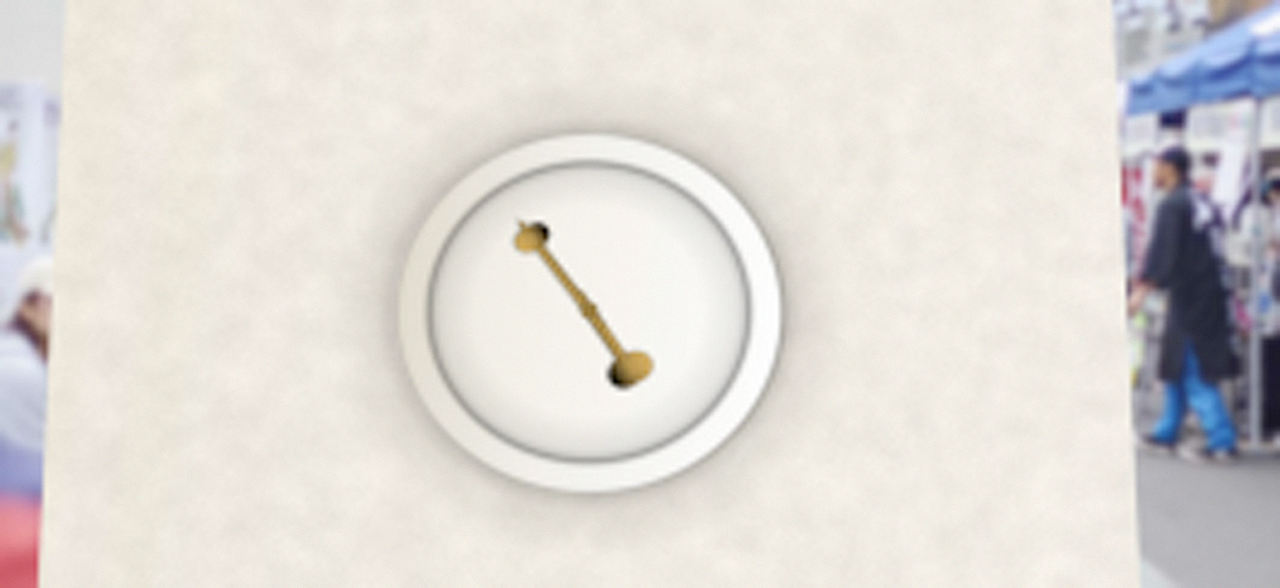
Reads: 4 h 54 min
